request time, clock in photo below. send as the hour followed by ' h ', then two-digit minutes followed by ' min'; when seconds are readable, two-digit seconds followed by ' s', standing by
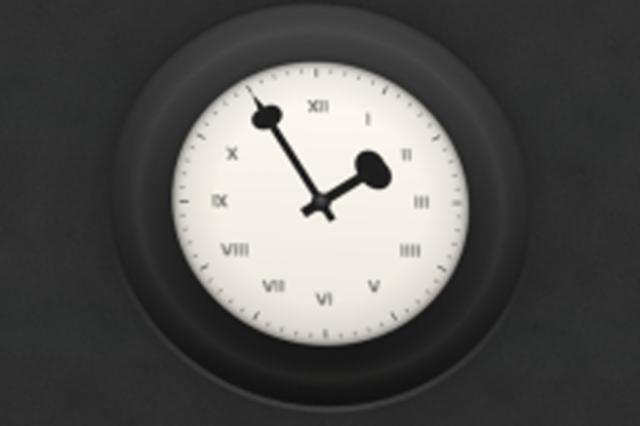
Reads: 1 h 55 min
